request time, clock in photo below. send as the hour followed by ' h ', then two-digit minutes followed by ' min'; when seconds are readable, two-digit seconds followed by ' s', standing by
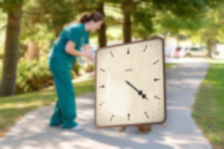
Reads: 4 h 22 min
